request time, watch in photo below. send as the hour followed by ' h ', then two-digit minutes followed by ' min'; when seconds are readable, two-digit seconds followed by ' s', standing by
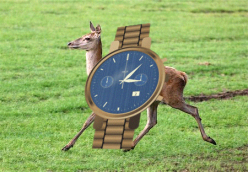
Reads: 3 h 07 min
